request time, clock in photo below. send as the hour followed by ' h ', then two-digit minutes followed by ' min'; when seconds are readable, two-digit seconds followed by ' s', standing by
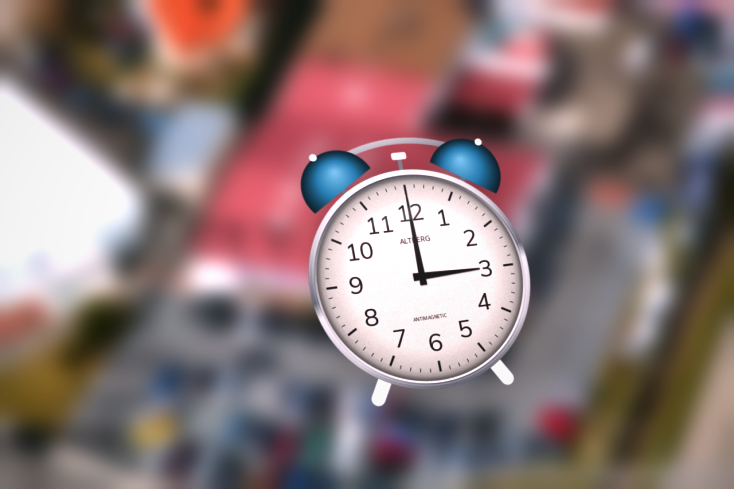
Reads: 3 h 00 min
